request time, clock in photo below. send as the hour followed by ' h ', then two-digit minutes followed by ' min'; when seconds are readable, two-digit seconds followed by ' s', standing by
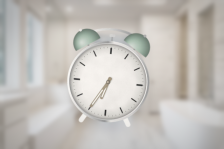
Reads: 6 h 35 min
